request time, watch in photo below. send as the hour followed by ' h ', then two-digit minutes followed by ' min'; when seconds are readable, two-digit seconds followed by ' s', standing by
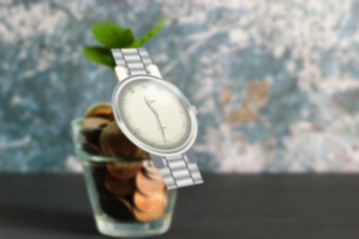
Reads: 11 h 31 min
